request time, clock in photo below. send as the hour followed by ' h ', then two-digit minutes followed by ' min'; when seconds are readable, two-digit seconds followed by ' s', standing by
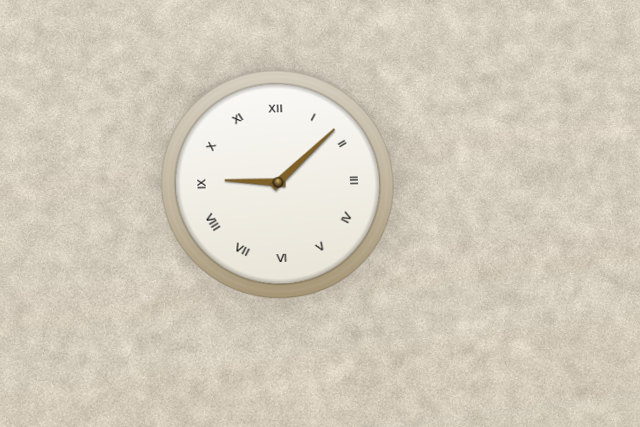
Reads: 9 h 08 min
